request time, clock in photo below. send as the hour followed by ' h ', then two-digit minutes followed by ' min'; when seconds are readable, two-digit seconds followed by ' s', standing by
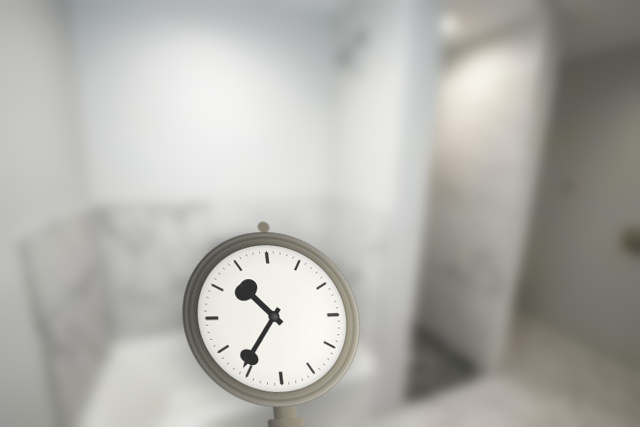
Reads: 10 h 36 min
